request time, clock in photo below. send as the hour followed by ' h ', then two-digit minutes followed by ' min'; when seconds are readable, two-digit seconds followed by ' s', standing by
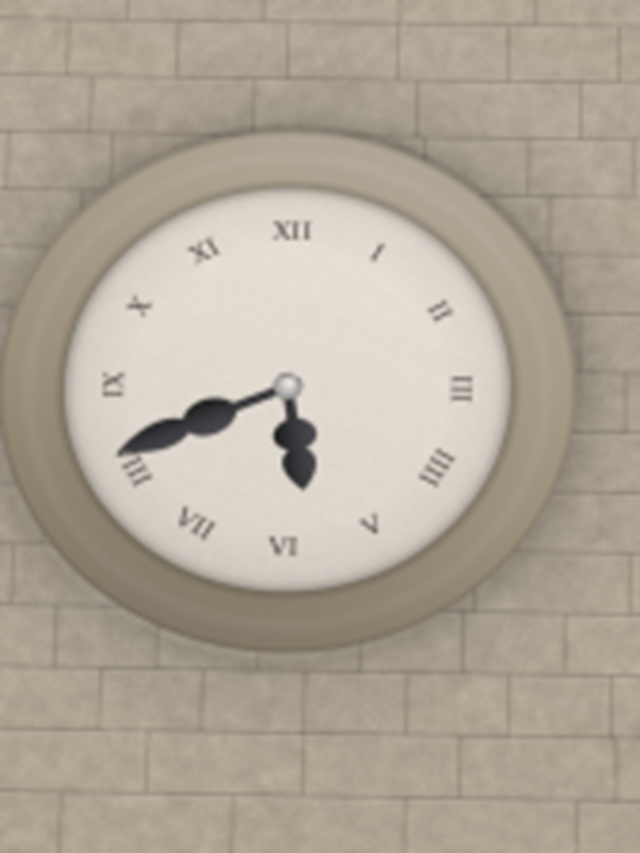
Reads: 5 h 41 min
